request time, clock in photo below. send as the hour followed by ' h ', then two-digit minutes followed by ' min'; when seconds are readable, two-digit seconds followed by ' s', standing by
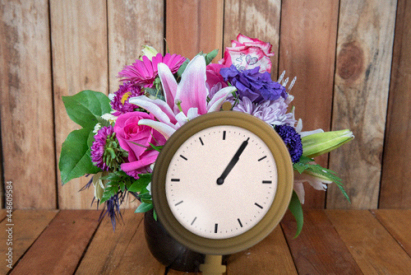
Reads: 1 h 05 min
